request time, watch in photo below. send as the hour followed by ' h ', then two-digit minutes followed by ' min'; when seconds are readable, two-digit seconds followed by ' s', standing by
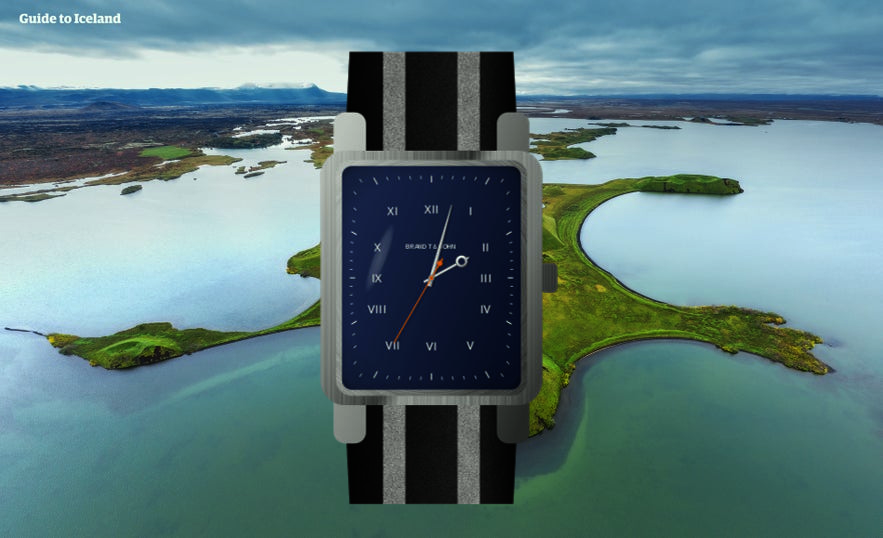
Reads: 2 h 02 min 35 s
